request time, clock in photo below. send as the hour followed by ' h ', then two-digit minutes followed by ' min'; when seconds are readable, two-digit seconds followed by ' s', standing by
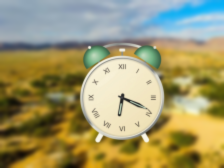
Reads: 6 h 19 min
